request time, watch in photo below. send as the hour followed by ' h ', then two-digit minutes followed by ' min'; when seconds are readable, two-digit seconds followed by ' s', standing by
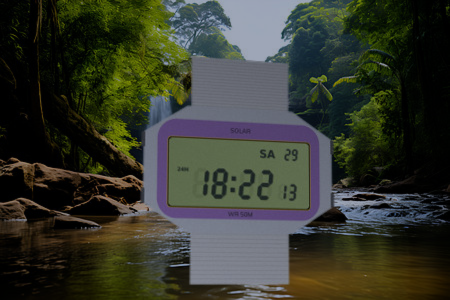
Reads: 18 h 22 min 13 s
